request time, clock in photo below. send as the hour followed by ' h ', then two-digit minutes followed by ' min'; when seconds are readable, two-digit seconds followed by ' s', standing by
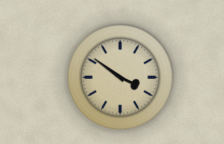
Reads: 3 h 51 min
